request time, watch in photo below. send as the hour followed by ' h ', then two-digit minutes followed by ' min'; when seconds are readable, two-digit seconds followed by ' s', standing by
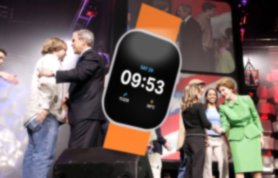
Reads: 9 h 53 min
